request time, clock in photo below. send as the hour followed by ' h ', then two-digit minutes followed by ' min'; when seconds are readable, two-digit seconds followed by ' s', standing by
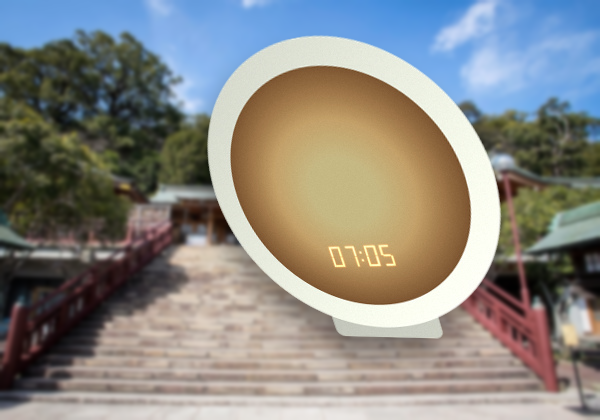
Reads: 7 h 05 min
